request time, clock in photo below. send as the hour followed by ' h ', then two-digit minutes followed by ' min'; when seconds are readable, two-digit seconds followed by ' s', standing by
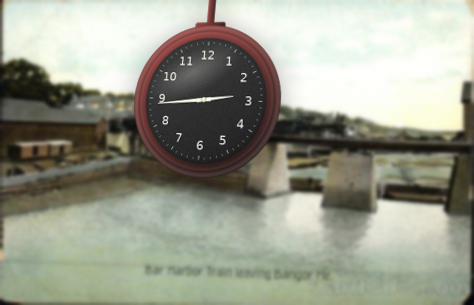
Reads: 2 h 44 min
